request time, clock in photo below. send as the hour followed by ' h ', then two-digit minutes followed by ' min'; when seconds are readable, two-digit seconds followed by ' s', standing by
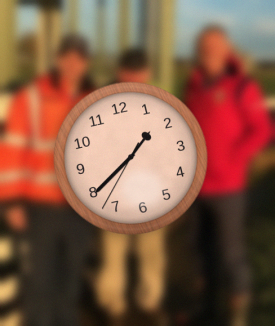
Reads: 1 h 39 min 37 s
